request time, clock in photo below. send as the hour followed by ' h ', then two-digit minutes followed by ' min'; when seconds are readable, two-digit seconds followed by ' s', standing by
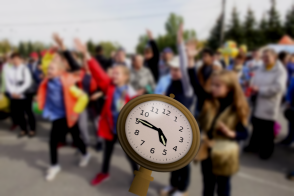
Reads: 4 h 46 min
